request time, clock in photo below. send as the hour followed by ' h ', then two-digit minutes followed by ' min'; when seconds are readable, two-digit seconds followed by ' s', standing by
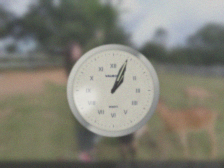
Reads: 1 h 04 min
